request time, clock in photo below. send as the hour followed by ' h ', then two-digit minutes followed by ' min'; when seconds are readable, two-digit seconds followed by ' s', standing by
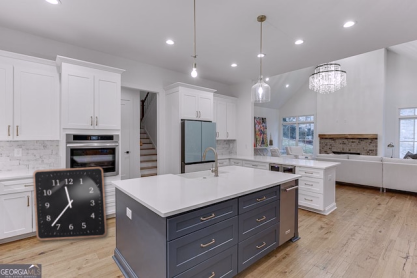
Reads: 11 h 37 min
